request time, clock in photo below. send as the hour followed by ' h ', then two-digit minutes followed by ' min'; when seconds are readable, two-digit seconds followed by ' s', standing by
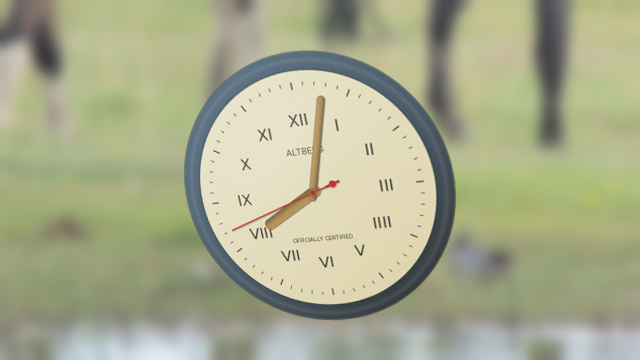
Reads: 8 h 02 min 42 s
